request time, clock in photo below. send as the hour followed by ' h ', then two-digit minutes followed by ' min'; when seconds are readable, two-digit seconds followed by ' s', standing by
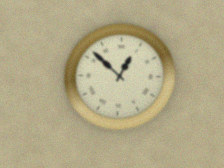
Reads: 12 h 52 min
